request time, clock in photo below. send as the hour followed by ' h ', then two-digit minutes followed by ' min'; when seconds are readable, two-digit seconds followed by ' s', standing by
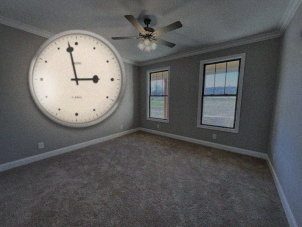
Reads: 2 h 58 min
